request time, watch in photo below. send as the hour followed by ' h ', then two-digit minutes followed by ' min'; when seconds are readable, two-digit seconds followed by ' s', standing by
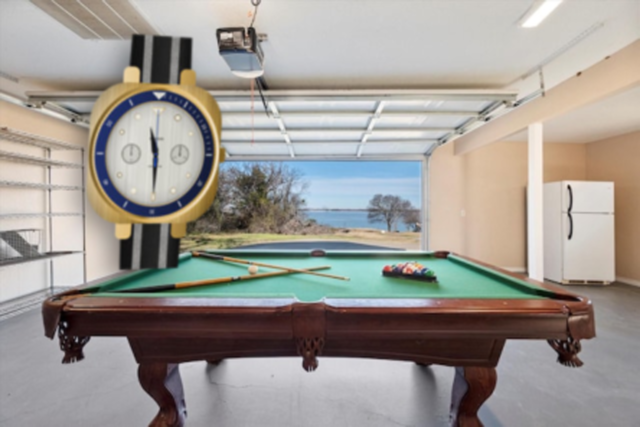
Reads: 11 h 30 min
